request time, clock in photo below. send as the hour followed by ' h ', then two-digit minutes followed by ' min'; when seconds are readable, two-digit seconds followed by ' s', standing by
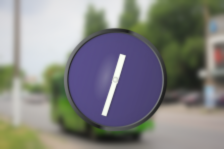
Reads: 12 h 33 min
